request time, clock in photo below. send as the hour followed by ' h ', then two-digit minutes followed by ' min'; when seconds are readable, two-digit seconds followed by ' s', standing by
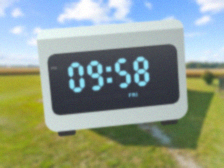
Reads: 9 h 58 min
